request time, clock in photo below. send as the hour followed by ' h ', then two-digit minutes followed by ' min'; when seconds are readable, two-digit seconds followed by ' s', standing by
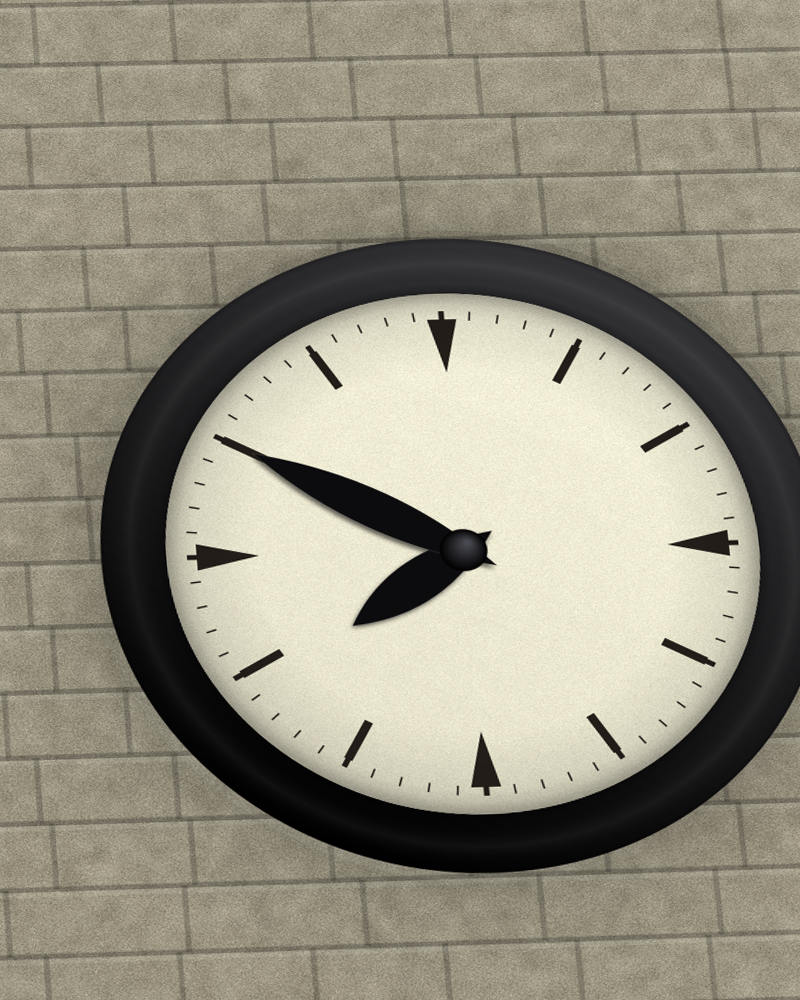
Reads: 7 h 50 min
